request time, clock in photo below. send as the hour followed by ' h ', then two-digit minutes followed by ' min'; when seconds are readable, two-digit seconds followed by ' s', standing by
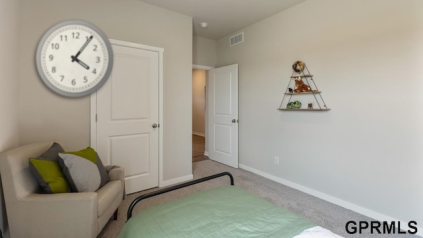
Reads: 4 h 06 min
